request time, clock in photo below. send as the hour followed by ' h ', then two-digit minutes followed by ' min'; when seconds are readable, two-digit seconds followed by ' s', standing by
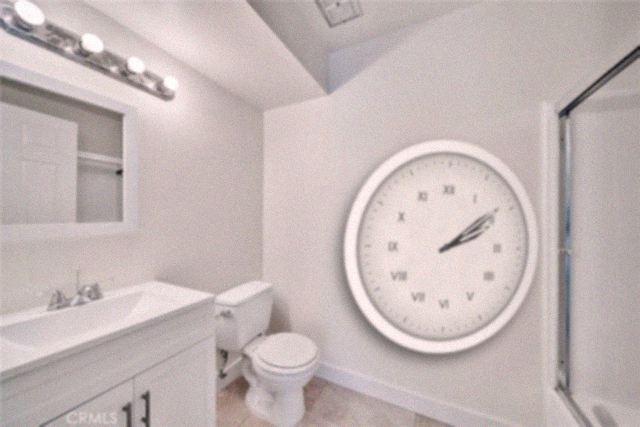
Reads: 2 h 09 min
